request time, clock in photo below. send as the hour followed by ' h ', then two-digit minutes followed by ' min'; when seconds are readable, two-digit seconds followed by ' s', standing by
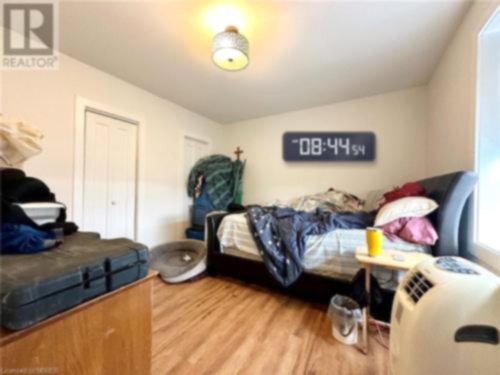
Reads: 8 h 44 min
